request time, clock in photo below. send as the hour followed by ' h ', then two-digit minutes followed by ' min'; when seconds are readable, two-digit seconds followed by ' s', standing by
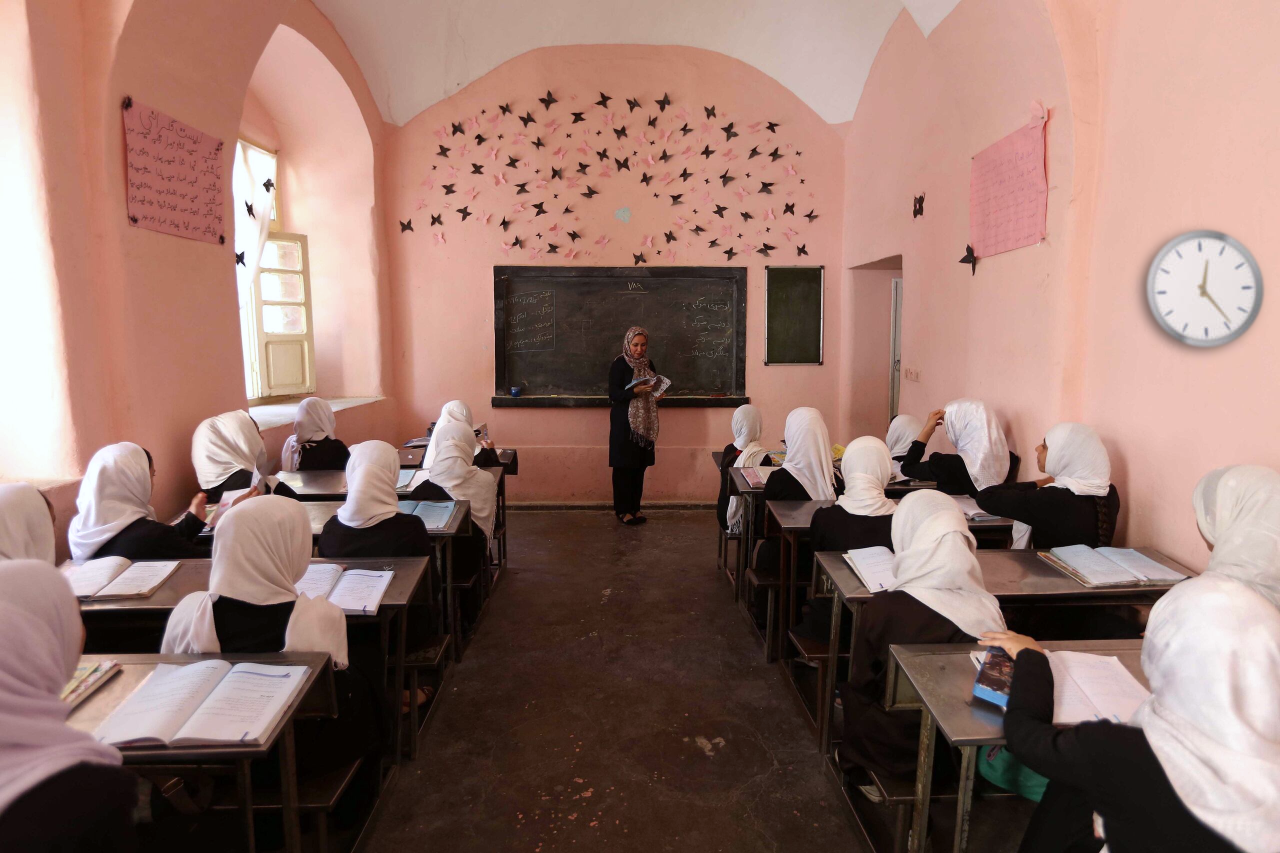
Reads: 12 h 24 min
